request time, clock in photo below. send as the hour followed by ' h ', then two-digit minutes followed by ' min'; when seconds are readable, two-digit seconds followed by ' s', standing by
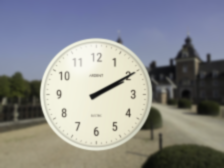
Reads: 2 h 10 min
